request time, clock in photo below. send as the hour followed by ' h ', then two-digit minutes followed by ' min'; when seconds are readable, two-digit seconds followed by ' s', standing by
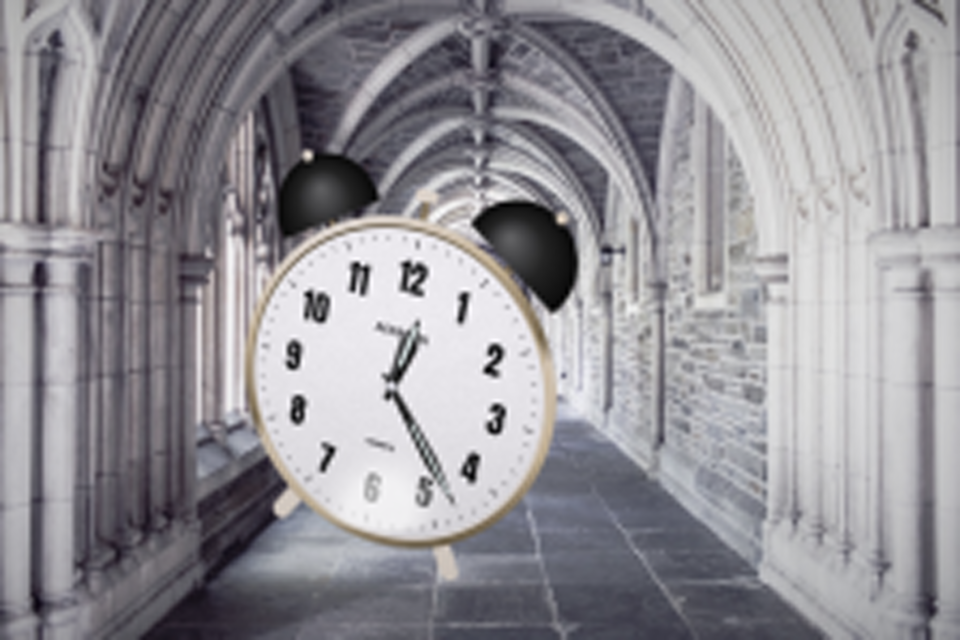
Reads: 12 h 23 min
